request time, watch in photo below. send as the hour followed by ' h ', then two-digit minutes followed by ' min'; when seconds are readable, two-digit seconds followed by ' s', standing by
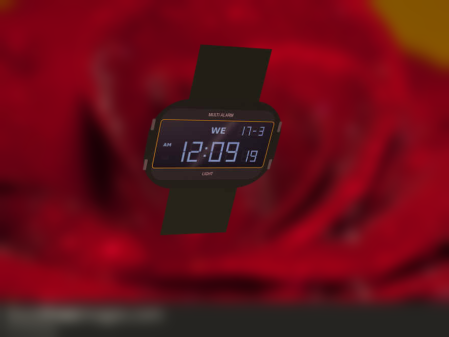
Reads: 12 h 09 min 19 s
